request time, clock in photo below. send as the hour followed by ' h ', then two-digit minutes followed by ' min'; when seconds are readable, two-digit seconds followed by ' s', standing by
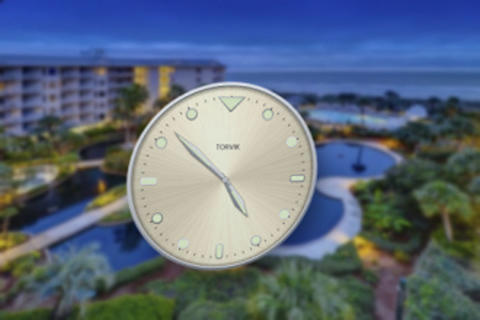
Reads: 4 h 52 min
